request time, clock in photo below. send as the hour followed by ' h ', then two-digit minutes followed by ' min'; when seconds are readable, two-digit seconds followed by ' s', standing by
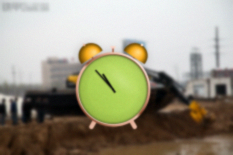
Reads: 10 h 53 min
